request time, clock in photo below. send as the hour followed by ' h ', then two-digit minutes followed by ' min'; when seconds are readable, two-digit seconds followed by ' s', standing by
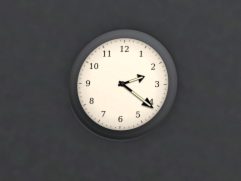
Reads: 2 h 21 min
